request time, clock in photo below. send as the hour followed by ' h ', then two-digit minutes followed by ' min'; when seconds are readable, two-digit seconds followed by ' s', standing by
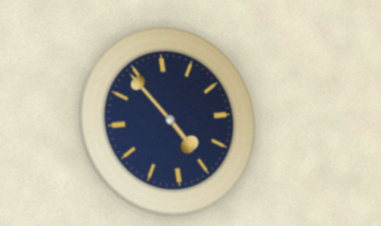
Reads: 4 h 54 min
